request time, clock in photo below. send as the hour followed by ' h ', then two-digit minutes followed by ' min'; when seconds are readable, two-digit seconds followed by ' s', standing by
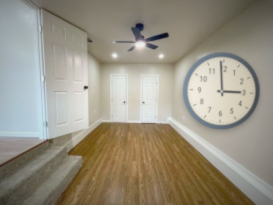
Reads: 2 h 59 min
